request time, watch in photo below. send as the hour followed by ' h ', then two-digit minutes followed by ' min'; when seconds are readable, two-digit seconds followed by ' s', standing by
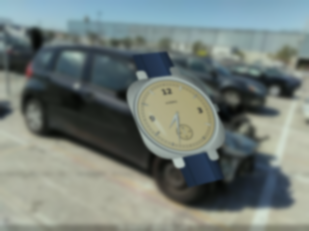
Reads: 7 h 33 min
